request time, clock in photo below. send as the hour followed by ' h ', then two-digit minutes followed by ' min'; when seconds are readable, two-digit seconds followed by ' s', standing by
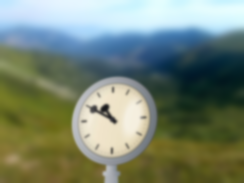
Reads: 10 h 50 min
